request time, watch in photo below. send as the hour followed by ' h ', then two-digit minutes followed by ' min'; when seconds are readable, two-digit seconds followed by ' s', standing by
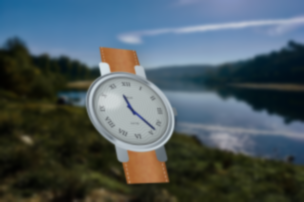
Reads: 11 h 23 min
